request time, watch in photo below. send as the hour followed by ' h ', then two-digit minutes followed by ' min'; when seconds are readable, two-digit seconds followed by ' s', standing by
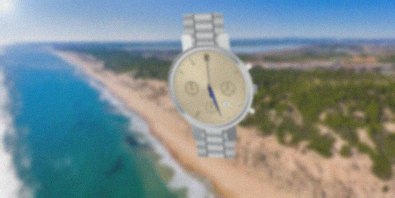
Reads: 5 h 27 min
